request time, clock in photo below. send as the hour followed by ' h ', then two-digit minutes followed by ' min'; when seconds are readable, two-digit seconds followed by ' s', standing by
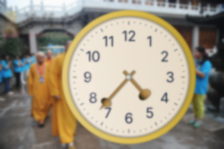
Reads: 4 h 37 min
